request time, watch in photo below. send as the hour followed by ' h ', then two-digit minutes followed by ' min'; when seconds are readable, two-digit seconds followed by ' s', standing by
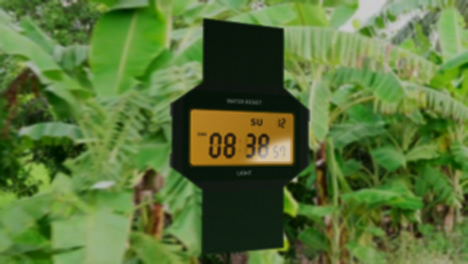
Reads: 8 h 38 min 57 s
